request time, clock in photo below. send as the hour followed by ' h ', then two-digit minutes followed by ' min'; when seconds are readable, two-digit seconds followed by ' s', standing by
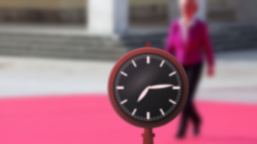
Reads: 7 h 14 min
